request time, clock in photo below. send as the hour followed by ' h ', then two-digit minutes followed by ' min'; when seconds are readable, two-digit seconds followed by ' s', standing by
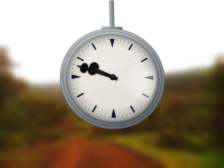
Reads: 9 h 48 min
